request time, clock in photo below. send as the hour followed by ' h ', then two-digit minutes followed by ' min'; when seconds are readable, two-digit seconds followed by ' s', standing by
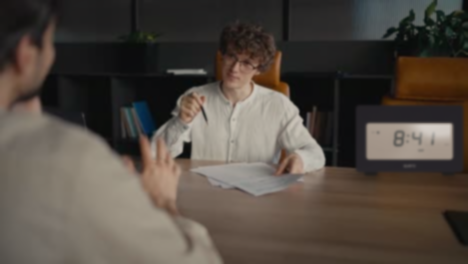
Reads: 8 h 41 min
